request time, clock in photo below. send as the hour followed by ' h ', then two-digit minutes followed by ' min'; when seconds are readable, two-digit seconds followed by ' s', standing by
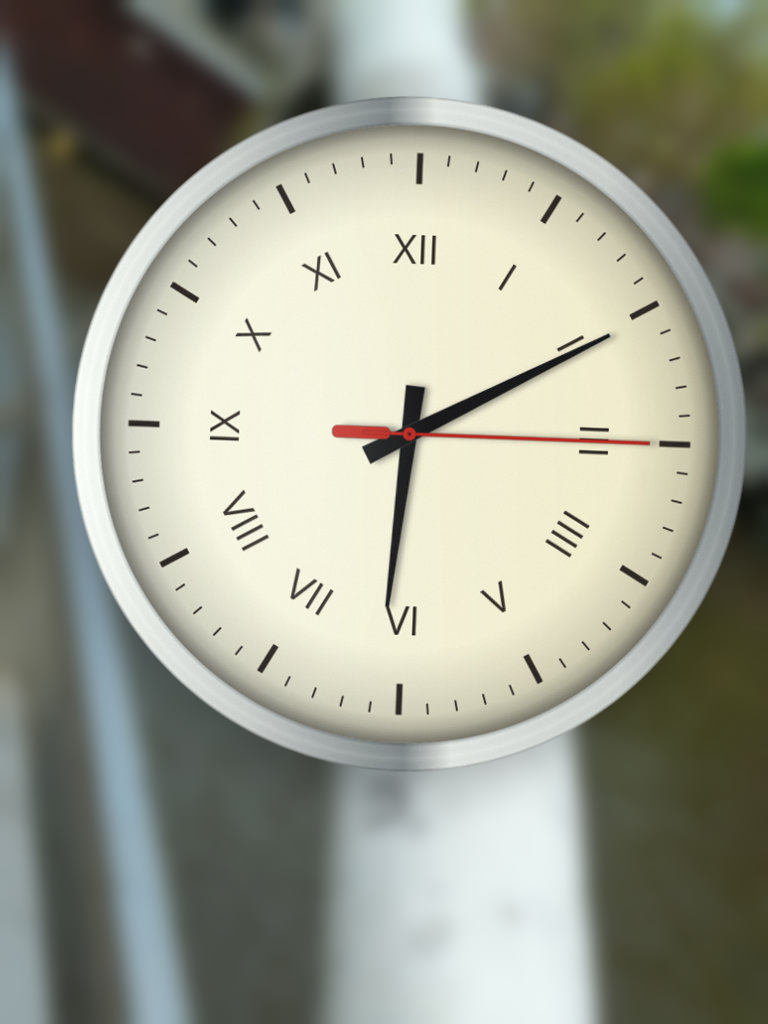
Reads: 6 h 10 min 15 s
